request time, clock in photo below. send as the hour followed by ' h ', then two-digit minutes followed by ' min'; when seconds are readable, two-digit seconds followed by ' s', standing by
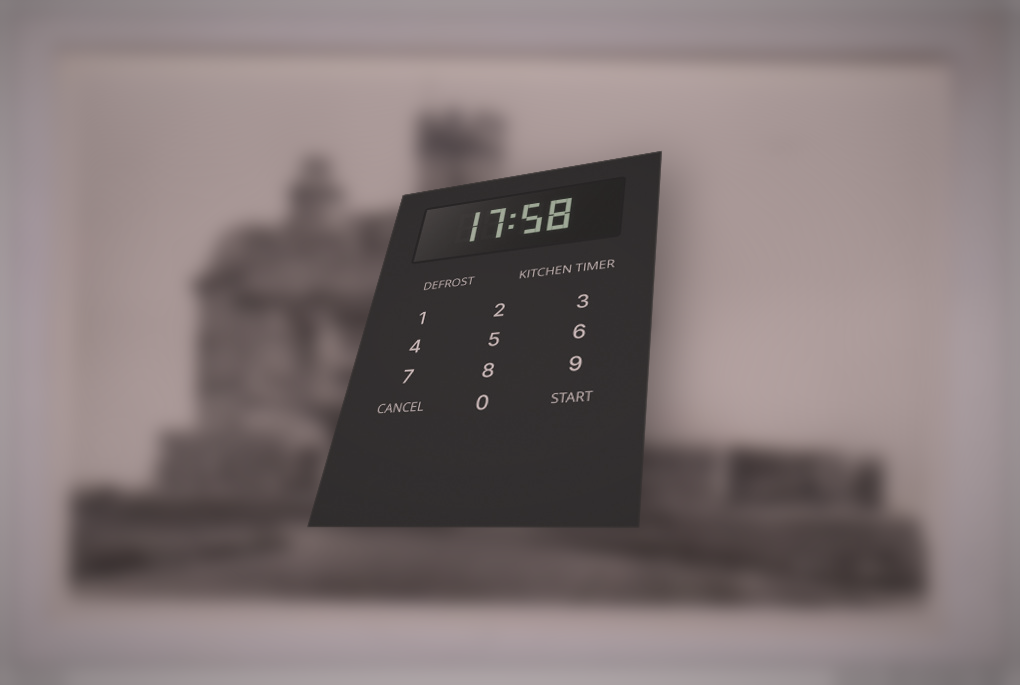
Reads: 17 h 58 min
